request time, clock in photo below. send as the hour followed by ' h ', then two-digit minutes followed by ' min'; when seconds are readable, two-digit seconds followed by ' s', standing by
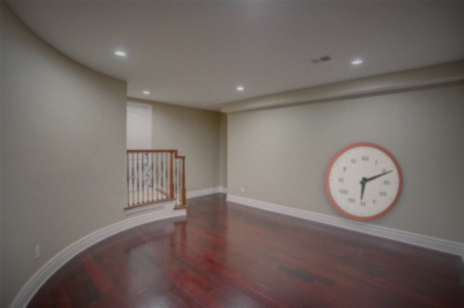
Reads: 6 h 11 min
